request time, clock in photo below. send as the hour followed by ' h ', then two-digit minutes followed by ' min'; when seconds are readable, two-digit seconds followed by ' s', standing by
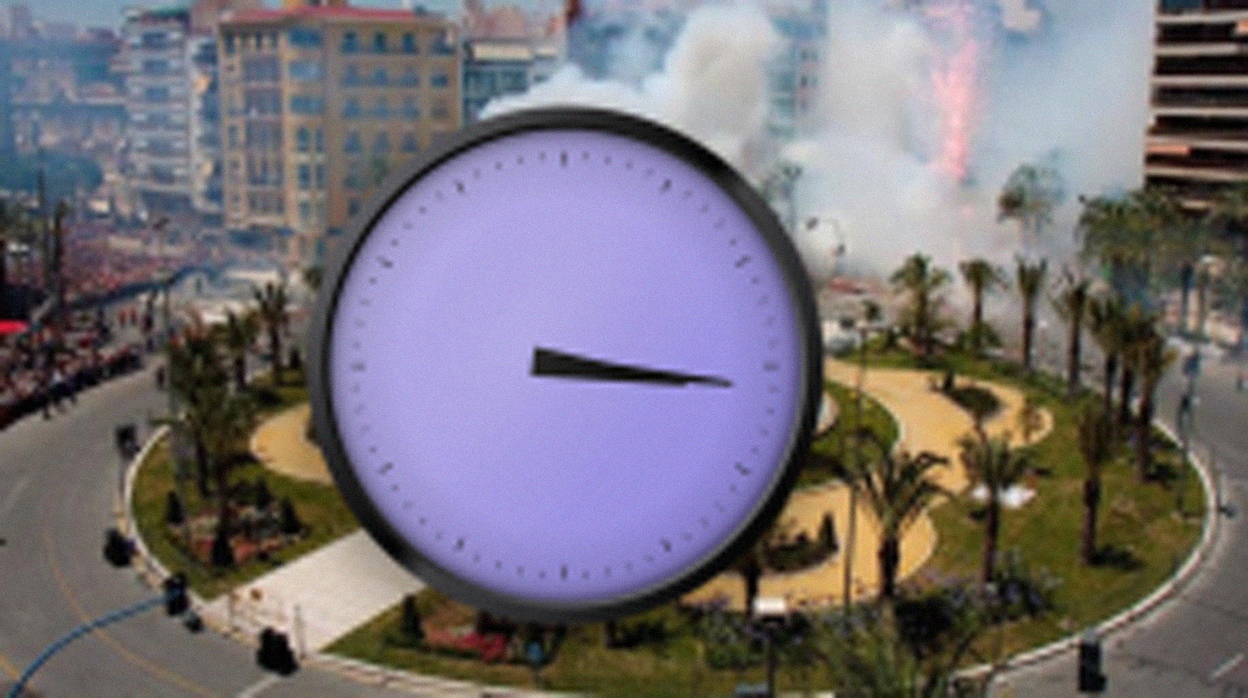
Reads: 3 h 16 min
